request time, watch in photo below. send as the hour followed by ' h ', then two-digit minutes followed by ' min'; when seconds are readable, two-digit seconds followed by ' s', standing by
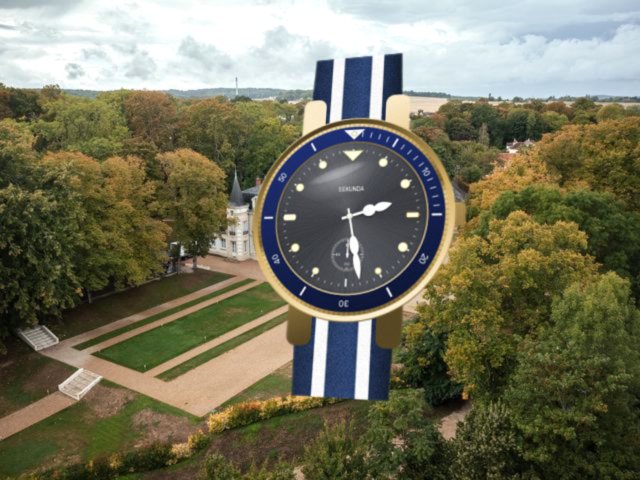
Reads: 2 h 28 min
